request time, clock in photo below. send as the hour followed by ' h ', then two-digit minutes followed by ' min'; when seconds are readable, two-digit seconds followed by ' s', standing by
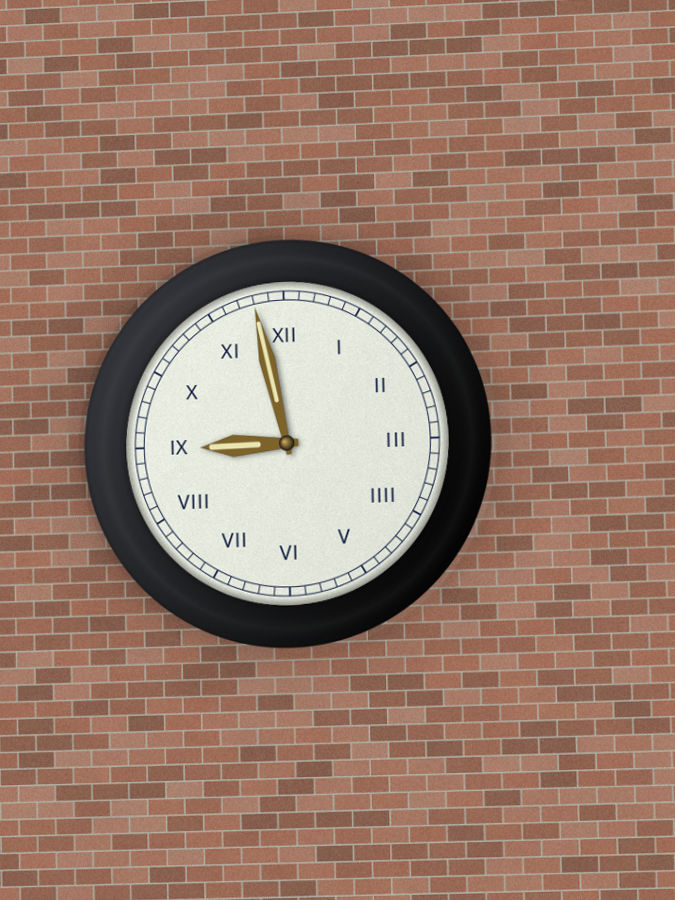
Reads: 8 h 58 min
